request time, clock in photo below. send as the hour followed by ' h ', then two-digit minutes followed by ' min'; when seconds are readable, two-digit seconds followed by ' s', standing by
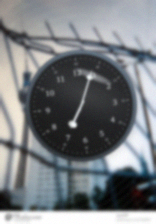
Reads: 7 h 04 min
